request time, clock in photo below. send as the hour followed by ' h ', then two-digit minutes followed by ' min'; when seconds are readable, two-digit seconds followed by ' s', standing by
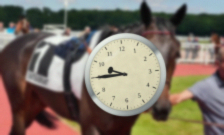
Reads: 9 h 45 min
